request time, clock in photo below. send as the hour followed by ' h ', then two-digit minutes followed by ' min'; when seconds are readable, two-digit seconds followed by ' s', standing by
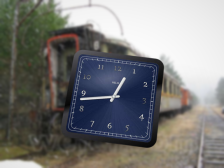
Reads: 12 h 43 min
